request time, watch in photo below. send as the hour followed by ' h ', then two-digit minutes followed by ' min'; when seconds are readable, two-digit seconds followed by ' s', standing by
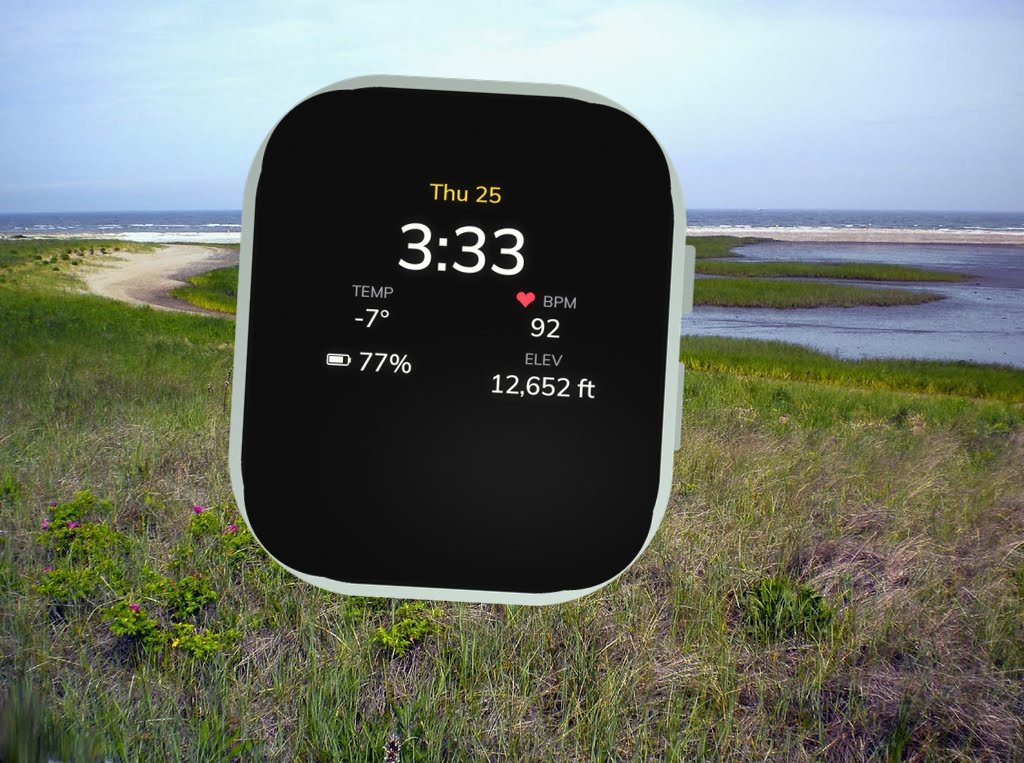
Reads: 3 h 33 min
